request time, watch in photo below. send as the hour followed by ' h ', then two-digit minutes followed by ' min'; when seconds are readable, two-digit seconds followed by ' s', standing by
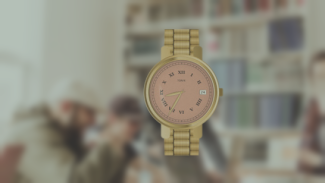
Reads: 8 h 35 min
